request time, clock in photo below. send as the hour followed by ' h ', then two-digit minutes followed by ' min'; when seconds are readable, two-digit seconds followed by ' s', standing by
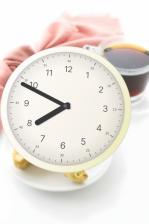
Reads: 7 h 49 min
